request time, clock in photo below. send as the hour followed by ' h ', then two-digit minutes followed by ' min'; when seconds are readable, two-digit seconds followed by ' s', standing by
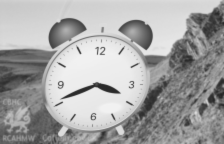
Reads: 3 h 41 min
